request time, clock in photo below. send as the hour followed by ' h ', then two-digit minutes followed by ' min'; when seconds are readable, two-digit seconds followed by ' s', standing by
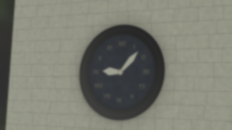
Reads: 9 h 07 min
